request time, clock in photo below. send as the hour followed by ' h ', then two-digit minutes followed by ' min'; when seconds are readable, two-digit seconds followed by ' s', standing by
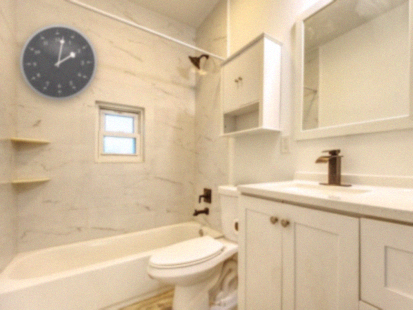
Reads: 2 h 02 min
